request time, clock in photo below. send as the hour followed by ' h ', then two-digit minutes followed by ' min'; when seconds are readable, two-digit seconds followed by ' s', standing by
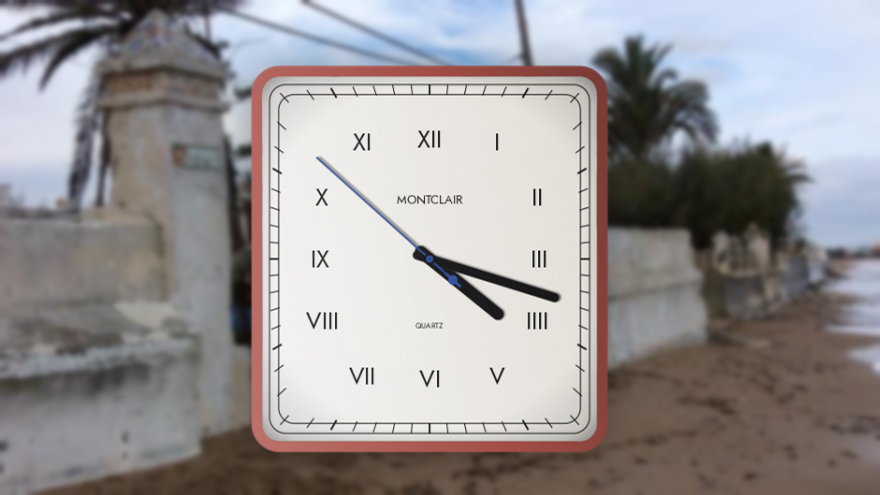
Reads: 4 h 17 min 52 s
